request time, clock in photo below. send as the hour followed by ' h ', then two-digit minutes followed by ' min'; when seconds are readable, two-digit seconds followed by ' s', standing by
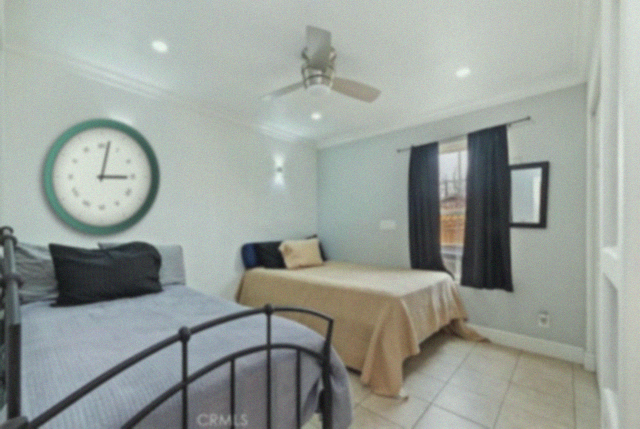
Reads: 3 h 02 min
